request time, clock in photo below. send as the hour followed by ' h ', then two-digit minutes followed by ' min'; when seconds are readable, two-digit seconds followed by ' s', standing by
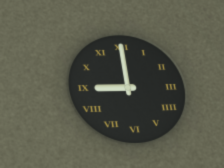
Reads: 9 h 00 min
